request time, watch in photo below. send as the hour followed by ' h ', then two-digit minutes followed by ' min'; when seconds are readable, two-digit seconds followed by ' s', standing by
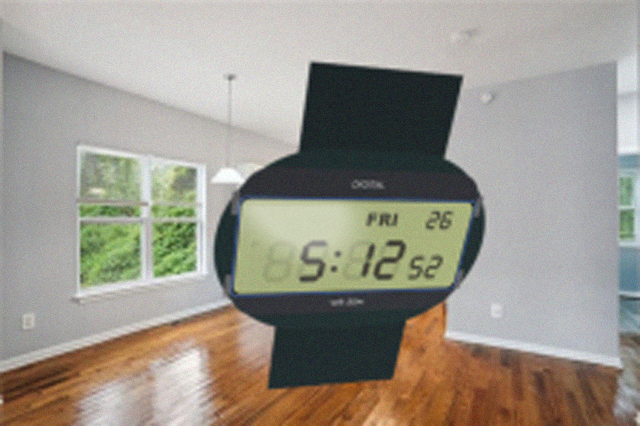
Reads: 5 h 12 min 52 s
